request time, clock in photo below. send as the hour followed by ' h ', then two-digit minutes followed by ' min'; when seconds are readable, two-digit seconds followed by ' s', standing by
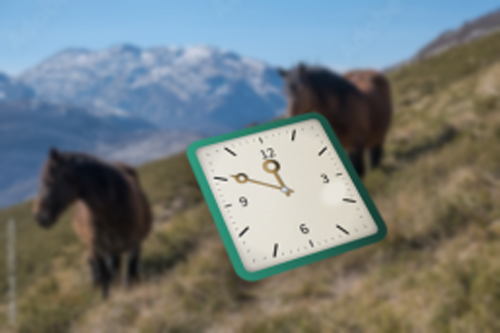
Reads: 11 h 51 min
